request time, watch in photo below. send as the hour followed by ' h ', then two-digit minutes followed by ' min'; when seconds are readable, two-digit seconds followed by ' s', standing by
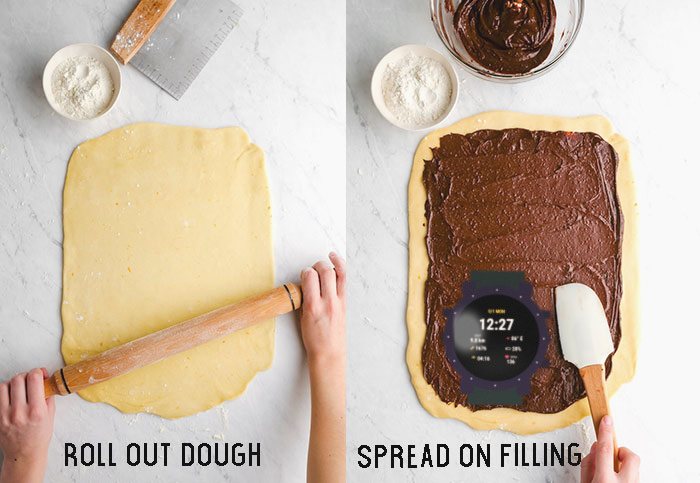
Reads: 12 h 27 min
